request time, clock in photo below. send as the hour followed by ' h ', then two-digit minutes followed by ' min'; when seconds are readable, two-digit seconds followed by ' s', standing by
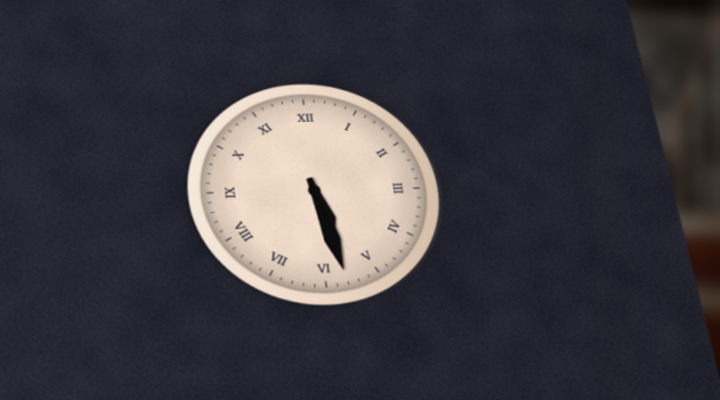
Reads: 5 h 28 min
